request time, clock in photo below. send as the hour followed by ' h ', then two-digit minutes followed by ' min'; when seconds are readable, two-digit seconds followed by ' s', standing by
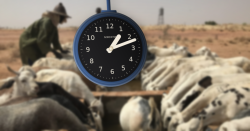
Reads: 1 h 12 min
